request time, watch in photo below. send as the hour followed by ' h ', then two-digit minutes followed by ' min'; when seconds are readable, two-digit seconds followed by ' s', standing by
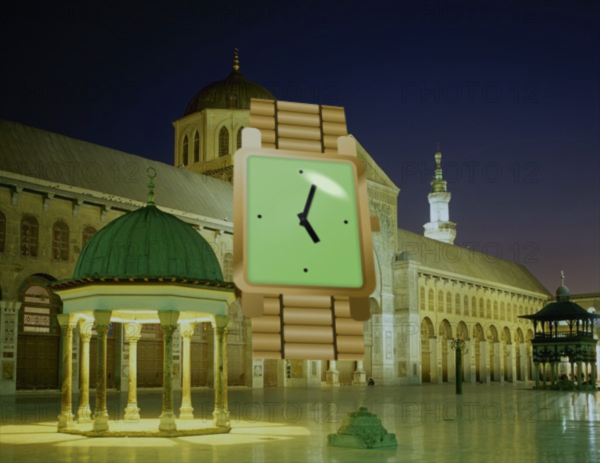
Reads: 5 h 03 min
